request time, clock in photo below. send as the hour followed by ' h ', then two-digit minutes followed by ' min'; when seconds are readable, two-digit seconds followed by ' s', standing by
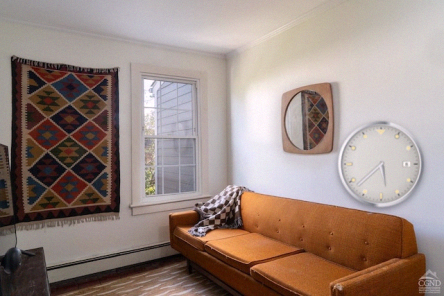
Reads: 5 h 38 min
